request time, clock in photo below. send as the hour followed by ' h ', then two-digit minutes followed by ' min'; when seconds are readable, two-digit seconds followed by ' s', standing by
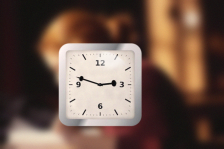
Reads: 2 h 48 min
